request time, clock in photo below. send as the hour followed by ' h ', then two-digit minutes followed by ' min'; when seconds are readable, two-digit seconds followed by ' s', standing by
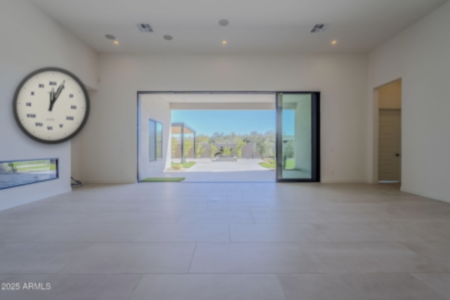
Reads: 12 h 04 min
